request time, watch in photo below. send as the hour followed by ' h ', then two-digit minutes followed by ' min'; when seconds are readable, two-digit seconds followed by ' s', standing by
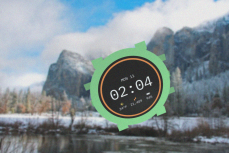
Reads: 2 h 04 min
